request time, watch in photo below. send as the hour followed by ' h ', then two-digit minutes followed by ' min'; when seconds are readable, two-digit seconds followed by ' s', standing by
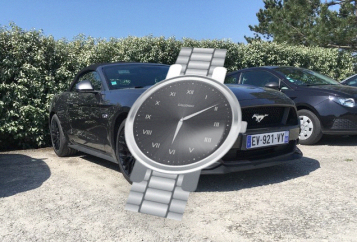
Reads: 6 h 09 min
